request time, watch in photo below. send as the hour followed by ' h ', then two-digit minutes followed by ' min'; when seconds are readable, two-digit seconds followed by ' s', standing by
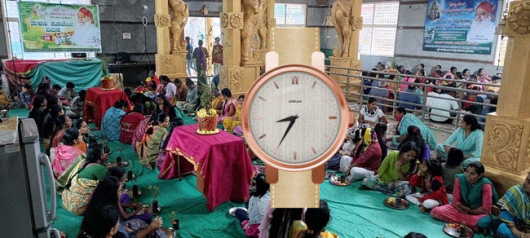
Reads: 8 h 35 min
